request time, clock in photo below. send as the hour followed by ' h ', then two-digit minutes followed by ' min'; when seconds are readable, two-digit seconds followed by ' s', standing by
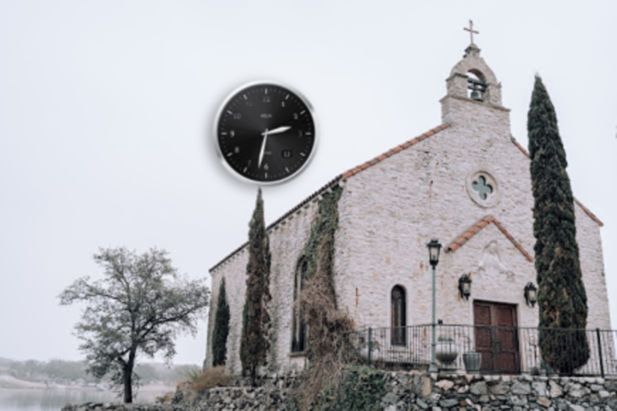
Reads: 2 h 32 min
